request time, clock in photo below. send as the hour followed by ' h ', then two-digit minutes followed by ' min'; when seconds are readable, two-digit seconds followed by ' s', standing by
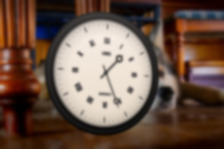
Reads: 1 h 26 min
